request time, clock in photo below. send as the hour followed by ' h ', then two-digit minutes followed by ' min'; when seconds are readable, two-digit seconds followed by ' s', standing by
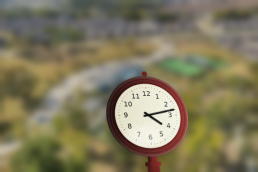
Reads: 4 h 13 min
